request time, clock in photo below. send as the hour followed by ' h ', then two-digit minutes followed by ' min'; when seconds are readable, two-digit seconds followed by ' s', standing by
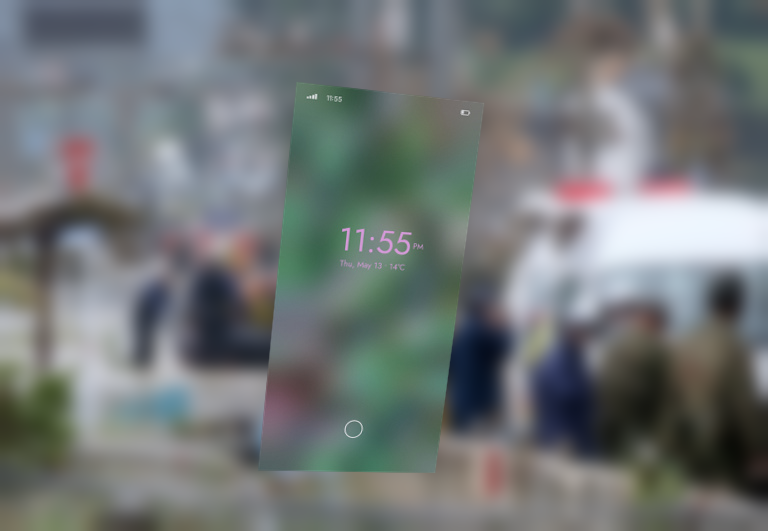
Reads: 11 h 55 min
